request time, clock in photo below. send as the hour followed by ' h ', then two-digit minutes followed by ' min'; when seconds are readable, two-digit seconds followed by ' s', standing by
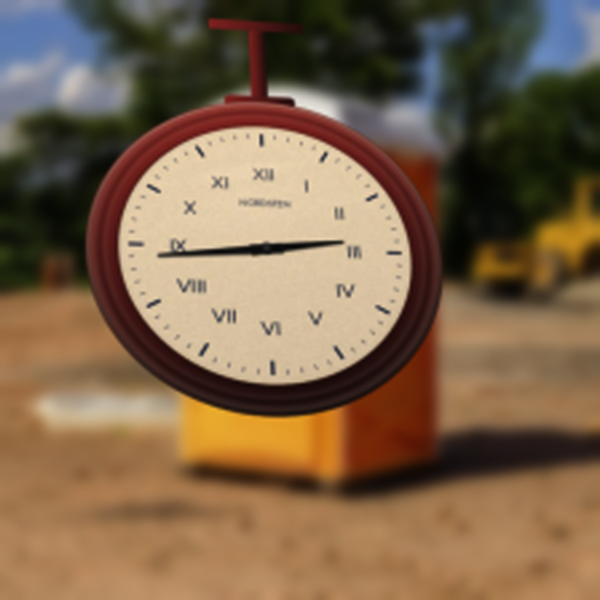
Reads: 2 h 44 min
